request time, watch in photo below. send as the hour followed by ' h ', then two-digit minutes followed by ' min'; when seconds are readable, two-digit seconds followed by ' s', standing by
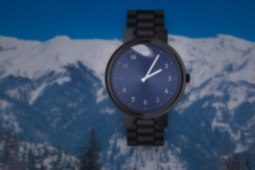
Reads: 2 h 05 min
